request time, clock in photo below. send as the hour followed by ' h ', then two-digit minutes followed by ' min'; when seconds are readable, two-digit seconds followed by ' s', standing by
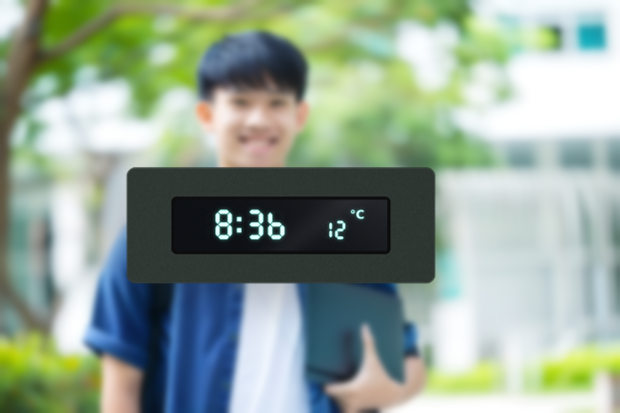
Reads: 8 h 36 min
